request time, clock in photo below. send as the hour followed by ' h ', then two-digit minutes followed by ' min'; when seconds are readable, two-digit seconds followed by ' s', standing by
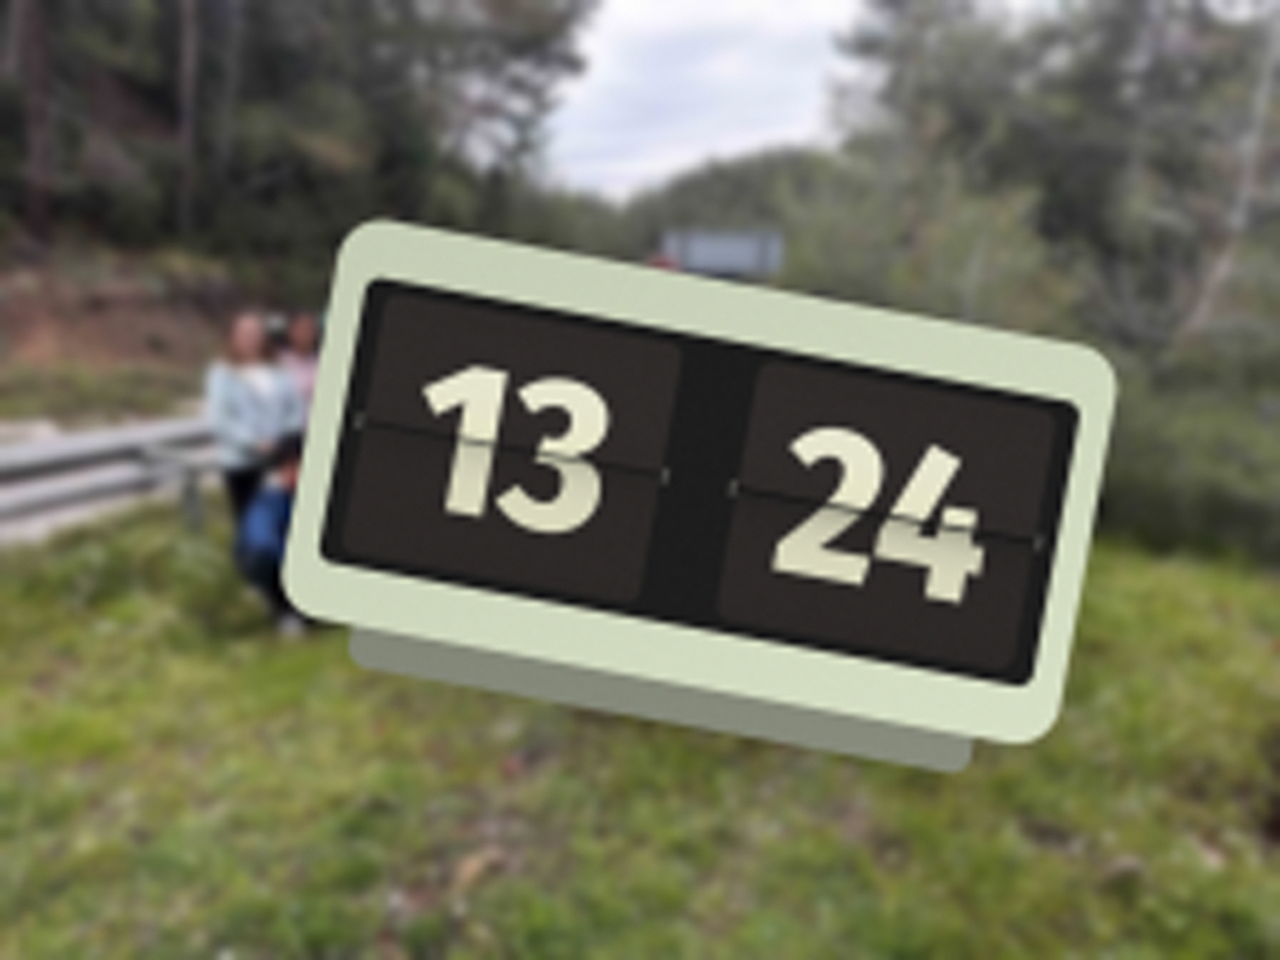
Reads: 13 h 24 min
